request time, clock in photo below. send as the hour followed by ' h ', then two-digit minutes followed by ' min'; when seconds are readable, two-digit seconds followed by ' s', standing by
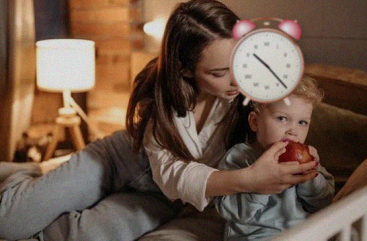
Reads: 10 h 23 min
